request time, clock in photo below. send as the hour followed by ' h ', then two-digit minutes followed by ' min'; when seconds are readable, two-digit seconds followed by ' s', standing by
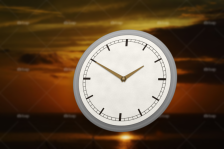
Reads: 1 h 50 min
